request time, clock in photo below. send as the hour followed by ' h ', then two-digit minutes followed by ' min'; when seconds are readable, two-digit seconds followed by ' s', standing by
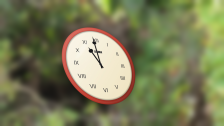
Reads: 10 h 59 min
